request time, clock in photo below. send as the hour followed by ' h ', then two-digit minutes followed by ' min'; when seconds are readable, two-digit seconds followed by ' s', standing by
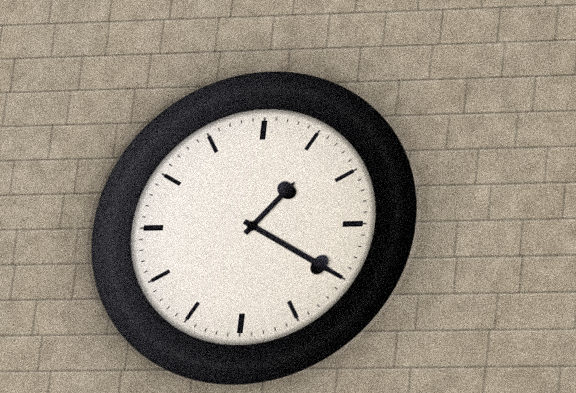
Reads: 1 h 20 min
